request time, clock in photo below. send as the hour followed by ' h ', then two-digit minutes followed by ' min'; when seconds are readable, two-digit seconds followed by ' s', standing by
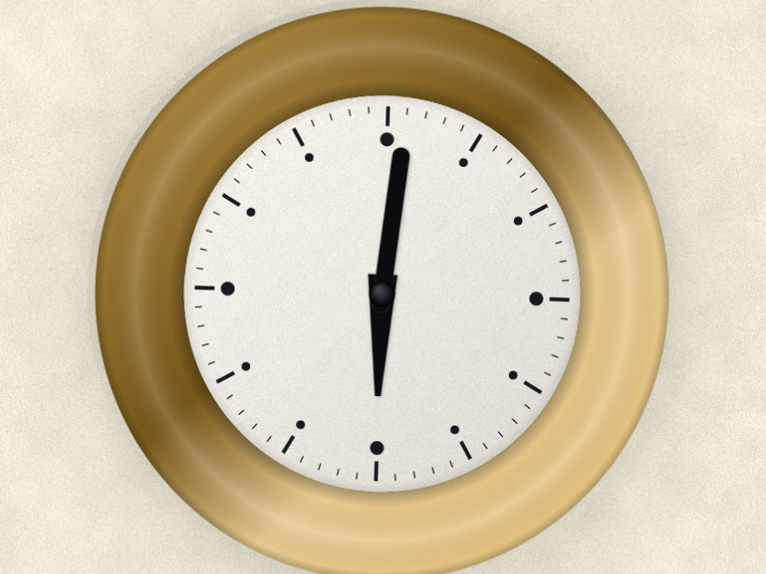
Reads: 6 h 01 min
